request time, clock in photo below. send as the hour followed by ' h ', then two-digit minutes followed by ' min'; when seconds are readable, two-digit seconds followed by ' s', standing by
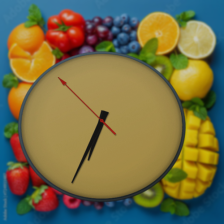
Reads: 6 h 33 min 53 s
